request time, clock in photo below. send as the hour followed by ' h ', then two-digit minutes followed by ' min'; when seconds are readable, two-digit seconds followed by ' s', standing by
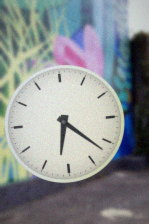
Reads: 6 h 22 min
